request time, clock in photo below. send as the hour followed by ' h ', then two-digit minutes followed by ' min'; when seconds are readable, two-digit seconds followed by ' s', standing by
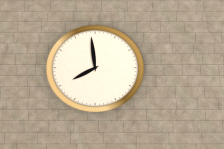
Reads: 7 h 59 min
